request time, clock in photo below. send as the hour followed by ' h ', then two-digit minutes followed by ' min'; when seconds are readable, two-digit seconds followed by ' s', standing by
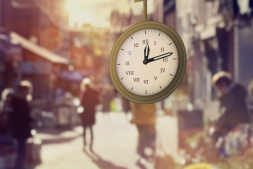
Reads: 12 h 13 min
